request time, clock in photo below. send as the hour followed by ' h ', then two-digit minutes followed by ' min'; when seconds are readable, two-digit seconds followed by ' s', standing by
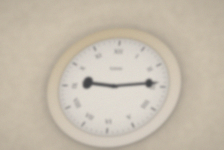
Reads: 9 h 14 min
